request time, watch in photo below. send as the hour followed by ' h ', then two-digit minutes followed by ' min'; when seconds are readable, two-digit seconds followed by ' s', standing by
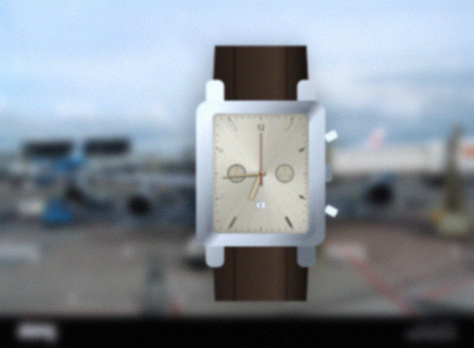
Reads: 6 h 44 min
